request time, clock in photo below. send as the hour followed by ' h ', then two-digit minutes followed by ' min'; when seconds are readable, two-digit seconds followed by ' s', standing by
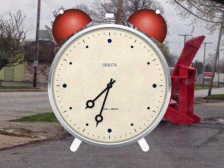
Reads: 7 h 33 min
